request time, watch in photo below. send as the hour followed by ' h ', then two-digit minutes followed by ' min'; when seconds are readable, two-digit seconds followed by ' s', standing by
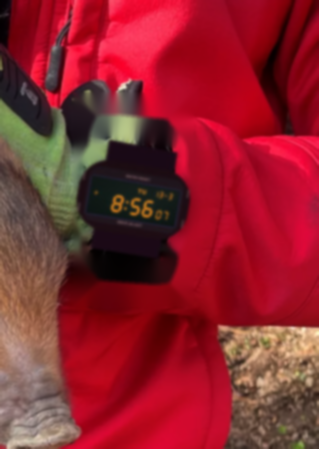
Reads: 8 h 56 min
